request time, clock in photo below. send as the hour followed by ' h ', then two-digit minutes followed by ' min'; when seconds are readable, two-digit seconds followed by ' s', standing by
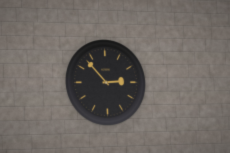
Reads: 2 h 53 min
